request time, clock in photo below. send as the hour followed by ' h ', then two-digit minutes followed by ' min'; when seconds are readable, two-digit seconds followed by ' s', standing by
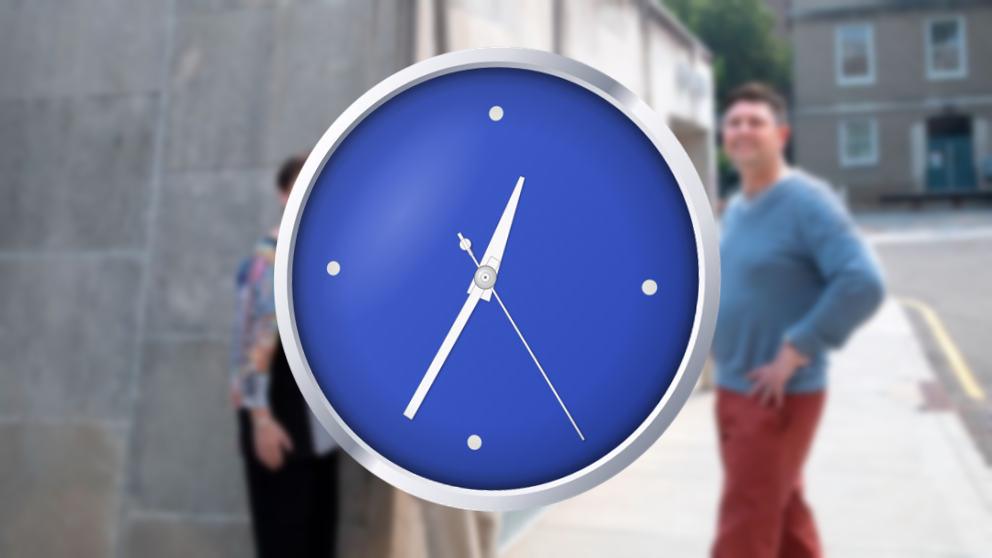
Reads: 12 h 34 min 24 s
